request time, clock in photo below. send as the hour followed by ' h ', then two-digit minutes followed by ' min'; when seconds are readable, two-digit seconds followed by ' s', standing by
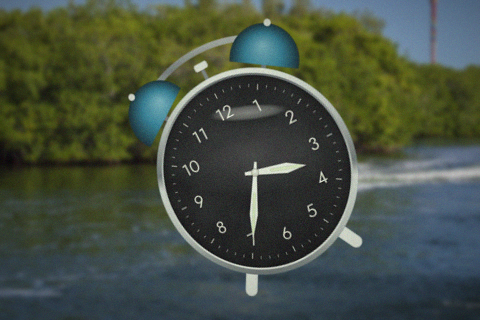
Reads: 3 h 35 min
